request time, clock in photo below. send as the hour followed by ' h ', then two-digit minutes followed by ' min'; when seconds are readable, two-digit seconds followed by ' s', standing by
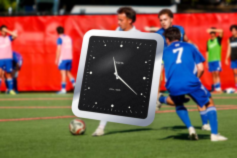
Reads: 11 h 21 min
